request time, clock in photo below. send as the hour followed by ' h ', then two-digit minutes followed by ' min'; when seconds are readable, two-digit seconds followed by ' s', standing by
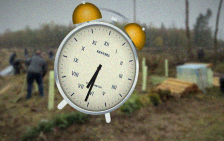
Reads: 6 h 31 min
